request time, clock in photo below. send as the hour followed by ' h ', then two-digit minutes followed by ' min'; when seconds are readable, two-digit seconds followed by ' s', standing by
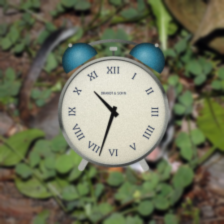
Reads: 10 h 33 min
